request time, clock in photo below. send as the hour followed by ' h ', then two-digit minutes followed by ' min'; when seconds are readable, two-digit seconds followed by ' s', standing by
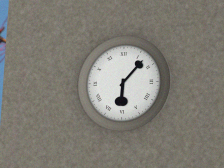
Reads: 6 h 07 min
